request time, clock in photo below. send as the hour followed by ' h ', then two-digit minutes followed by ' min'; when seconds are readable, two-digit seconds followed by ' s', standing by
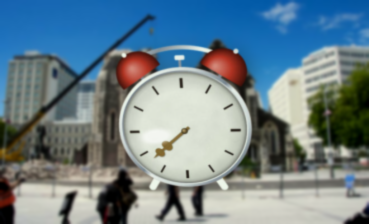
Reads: 7 h 38 min
